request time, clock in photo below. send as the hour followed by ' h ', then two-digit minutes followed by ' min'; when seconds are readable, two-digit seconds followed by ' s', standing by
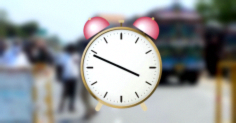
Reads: 3 h 49 min
